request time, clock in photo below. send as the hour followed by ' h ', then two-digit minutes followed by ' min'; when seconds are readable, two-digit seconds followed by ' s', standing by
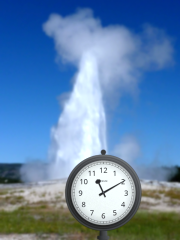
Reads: 11 h 10 min
